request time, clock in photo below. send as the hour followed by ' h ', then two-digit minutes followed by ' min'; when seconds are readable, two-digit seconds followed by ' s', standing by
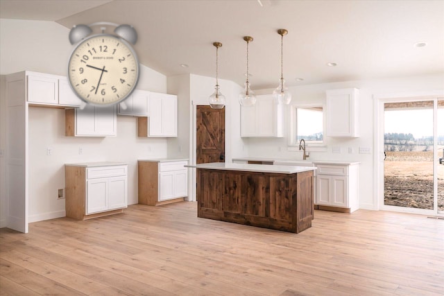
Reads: 9 h 33 min
